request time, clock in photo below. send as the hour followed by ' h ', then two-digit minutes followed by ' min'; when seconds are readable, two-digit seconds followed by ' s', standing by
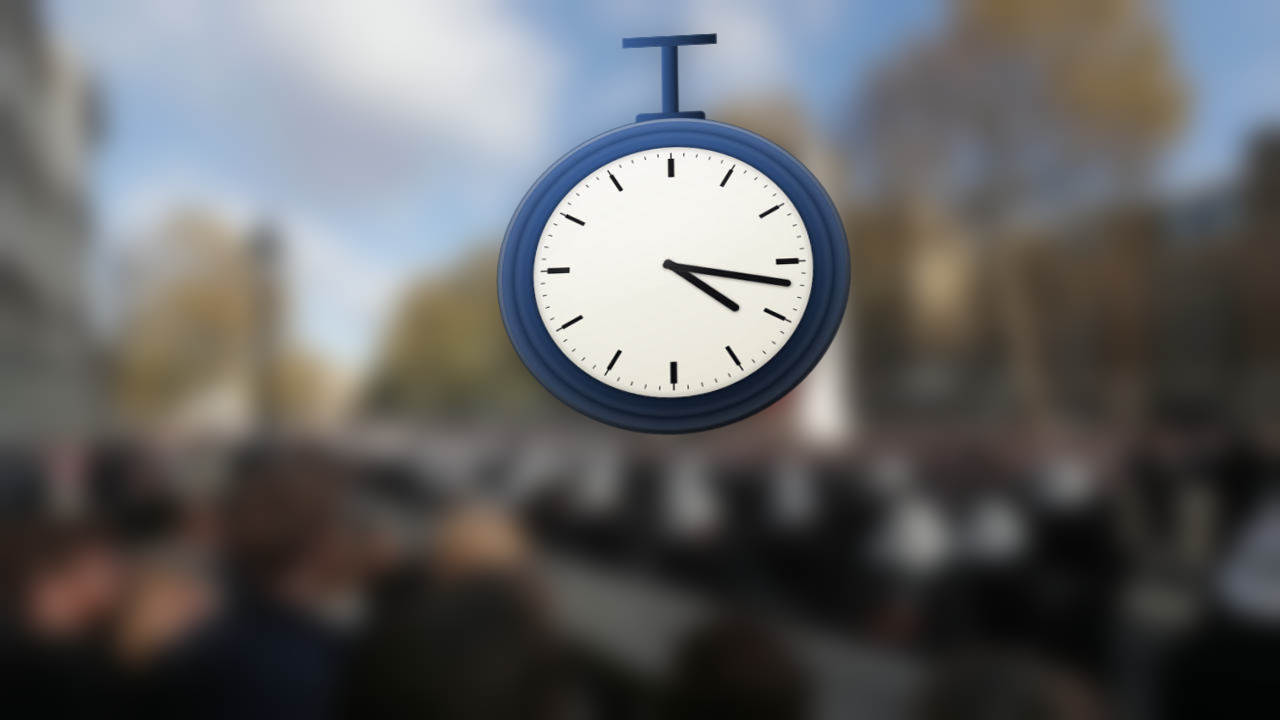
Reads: 4 h 17 min
